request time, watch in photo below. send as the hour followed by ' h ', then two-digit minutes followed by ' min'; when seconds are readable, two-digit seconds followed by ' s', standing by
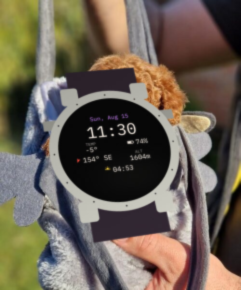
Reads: 11 h 30 min
